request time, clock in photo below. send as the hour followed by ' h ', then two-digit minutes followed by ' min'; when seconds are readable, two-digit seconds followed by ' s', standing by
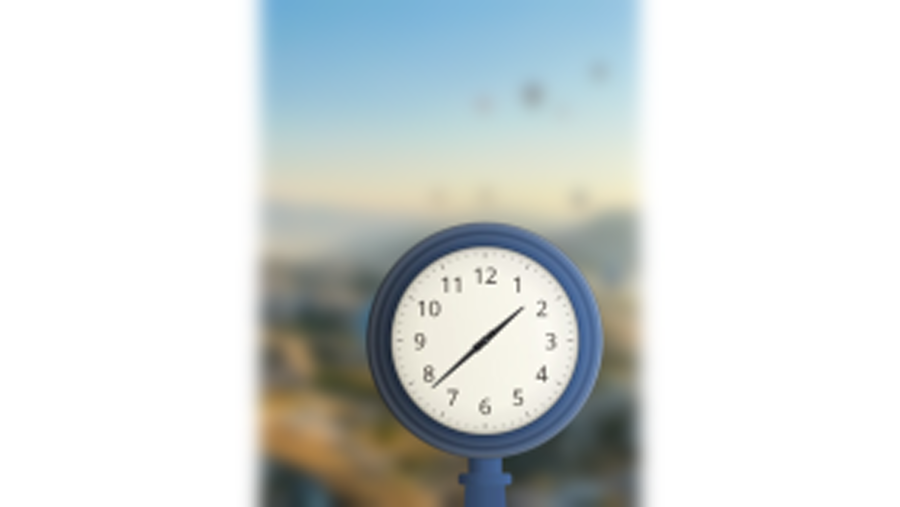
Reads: 1 h 38 min
